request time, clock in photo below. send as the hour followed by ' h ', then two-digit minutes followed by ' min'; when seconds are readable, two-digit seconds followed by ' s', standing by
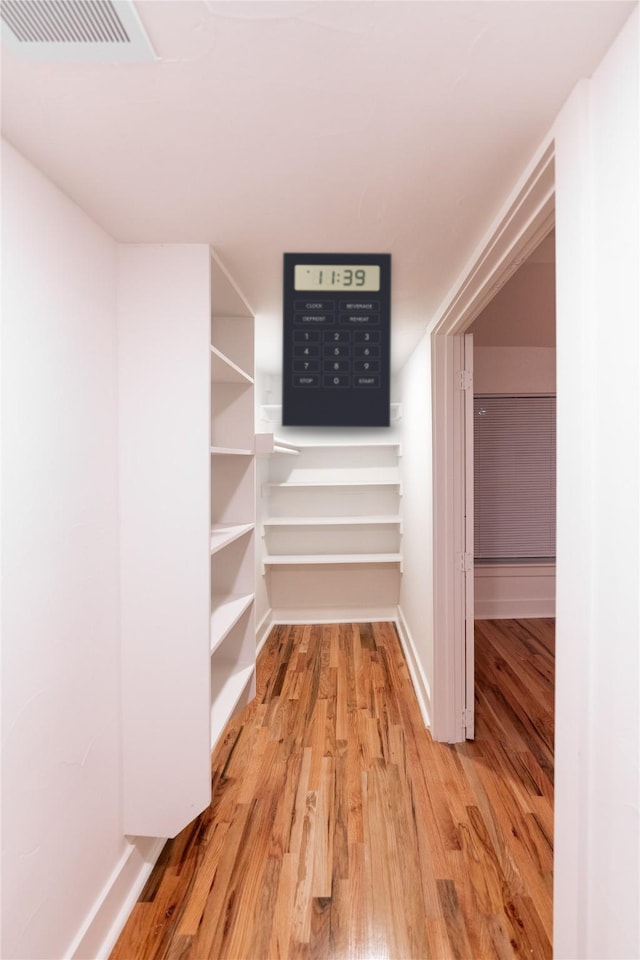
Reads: 11 h 39 min
